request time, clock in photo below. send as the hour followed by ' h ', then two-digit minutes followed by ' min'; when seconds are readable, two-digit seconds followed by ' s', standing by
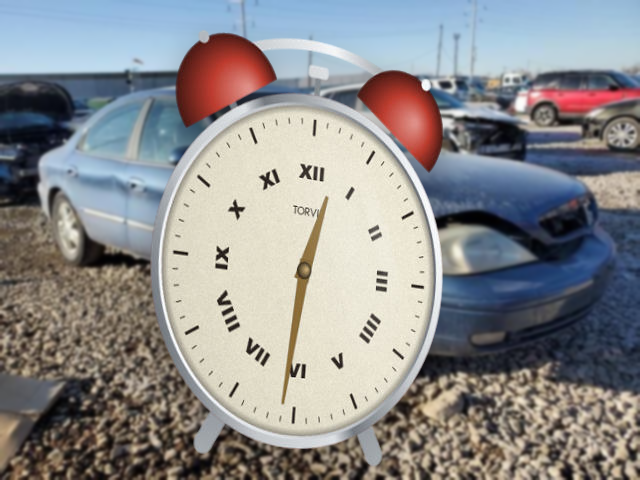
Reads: 12 h 31 min
